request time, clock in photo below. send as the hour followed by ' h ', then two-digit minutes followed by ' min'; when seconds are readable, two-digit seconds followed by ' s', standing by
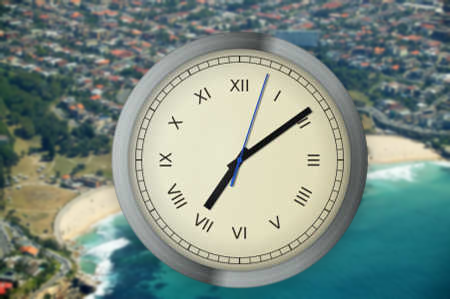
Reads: 7 h 09 min 03 s
